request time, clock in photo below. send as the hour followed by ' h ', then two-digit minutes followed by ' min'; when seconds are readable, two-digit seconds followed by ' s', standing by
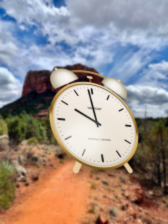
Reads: 9 h 59 min
